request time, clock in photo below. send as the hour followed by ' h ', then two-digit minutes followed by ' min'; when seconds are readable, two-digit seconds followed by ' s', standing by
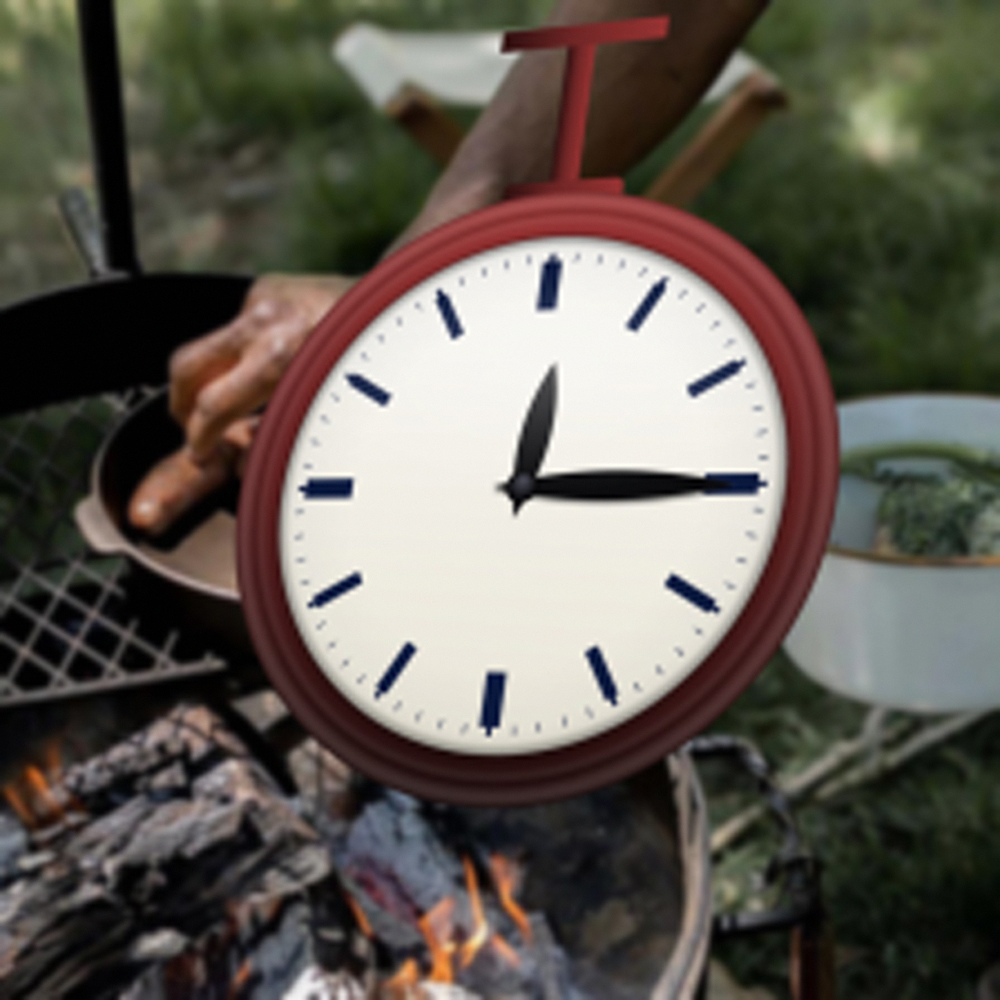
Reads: 12 h 15 min
